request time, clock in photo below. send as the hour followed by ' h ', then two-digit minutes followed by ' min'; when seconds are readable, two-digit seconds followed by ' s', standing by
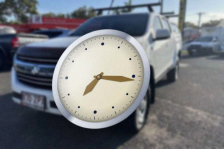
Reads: 7 h 16 min
